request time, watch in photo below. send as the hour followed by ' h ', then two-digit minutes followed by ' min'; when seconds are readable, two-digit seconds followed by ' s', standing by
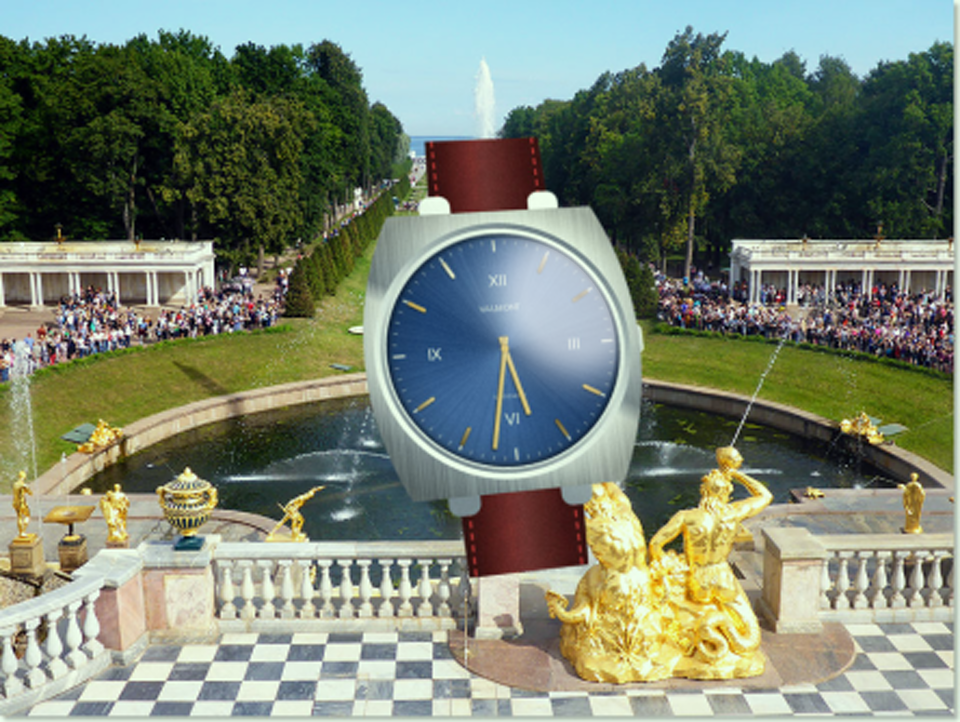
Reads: 5 h 32 min
